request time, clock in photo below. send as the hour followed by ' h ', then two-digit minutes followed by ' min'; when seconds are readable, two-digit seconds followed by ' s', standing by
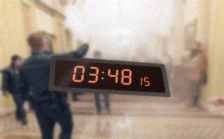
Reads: 3 h 48 min 15 s
